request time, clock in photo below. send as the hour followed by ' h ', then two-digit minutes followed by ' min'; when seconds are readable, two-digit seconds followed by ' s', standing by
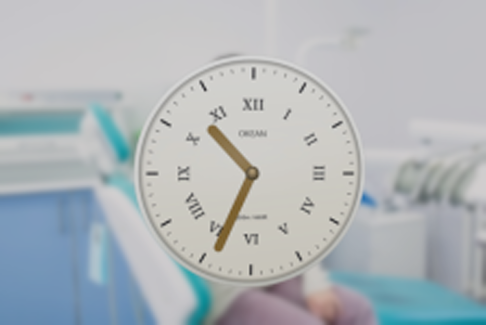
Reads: 10 h 34 min
